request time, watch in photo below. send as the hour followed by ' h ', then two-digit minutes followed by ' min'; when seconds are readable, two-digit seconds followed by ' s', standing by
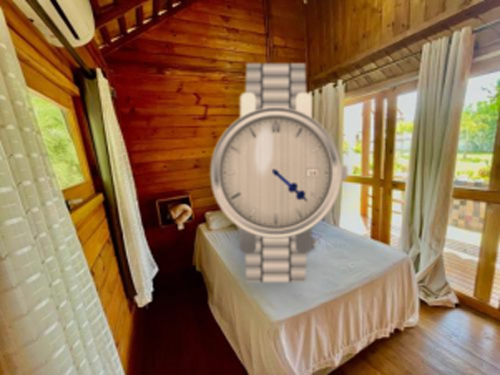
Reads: 4 h 22 min
